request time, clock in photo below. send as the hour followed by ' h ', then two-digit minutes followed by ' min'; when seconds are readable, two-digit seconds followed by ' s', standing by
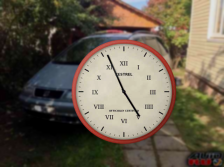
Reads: 4 h 56 min
